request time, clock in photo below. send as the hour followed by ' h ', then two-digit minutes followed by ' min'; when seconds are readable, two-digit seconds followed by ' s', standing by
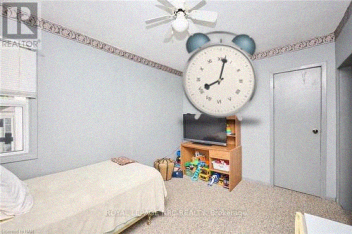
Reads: 8 h 02 min
